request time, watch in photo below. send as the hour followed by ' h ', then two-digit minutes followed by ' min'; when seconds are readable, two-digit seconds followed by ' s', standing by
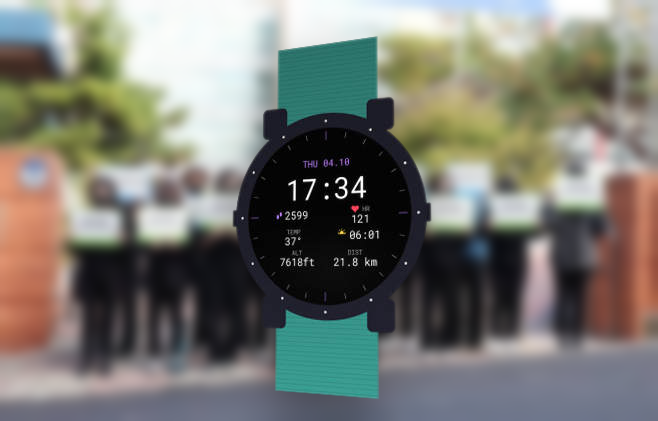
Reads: 17 h 34 min
